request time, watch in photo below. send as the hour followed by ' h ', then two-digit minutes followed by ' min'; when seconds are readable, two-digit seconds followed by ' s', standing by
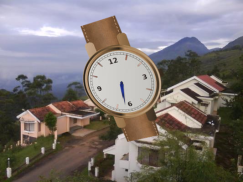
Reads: 6 h 32 min
